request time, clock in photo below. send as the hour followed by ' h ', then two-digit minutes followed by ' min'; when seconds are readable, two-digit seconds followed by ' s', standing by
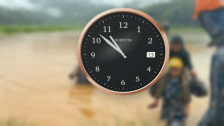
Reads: 10 h 52 min
